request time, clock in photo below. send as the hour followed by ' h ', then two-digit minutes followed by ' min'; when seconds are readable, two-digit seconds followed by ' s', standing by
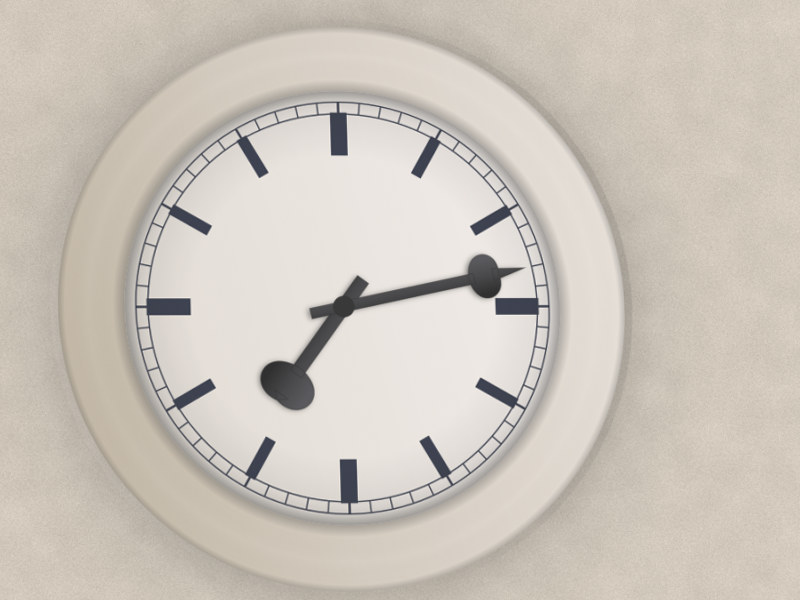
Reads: 7 h 13 min
